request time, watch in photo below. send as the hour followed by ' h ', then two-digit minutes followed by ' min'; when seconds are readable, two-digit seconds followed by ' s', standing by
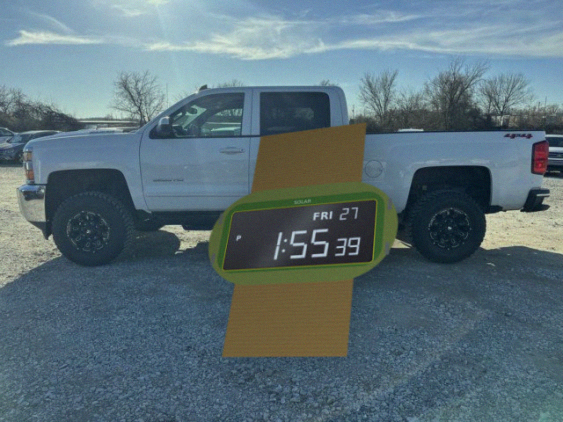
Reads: 1 h 55 min 39 s
